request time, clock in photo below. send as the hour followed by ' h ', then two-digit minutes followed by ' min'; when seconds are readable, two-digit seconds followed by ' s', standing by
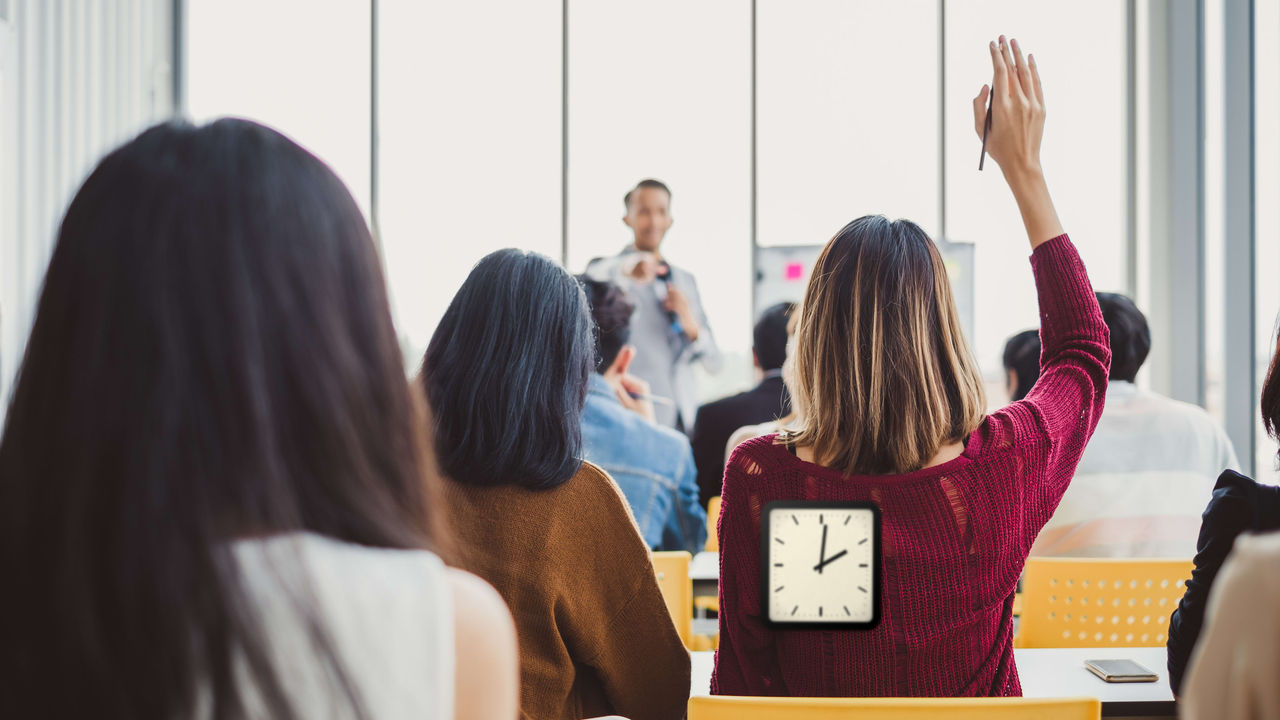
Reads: 2 h 01 min
